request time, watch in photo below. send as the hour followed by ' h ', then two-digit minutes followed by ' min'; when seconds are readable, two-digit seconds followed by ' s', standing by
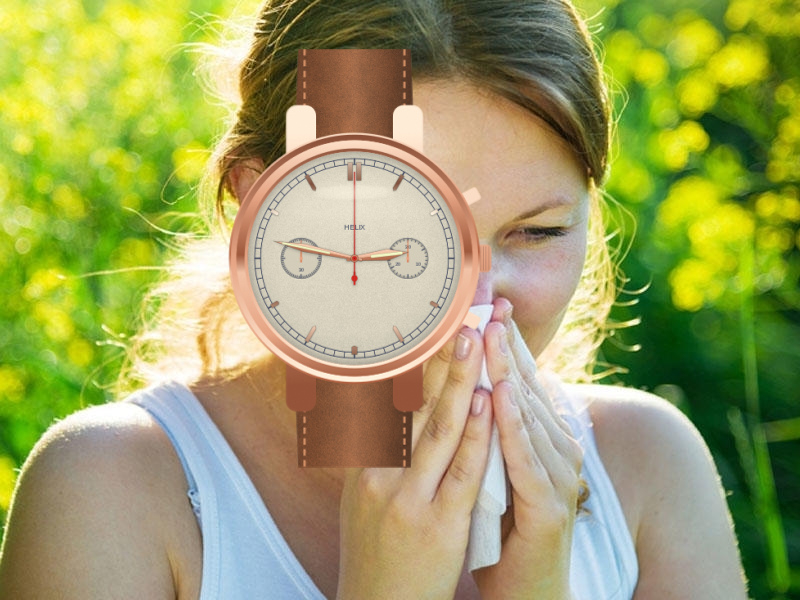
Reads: 2 h 47 min
